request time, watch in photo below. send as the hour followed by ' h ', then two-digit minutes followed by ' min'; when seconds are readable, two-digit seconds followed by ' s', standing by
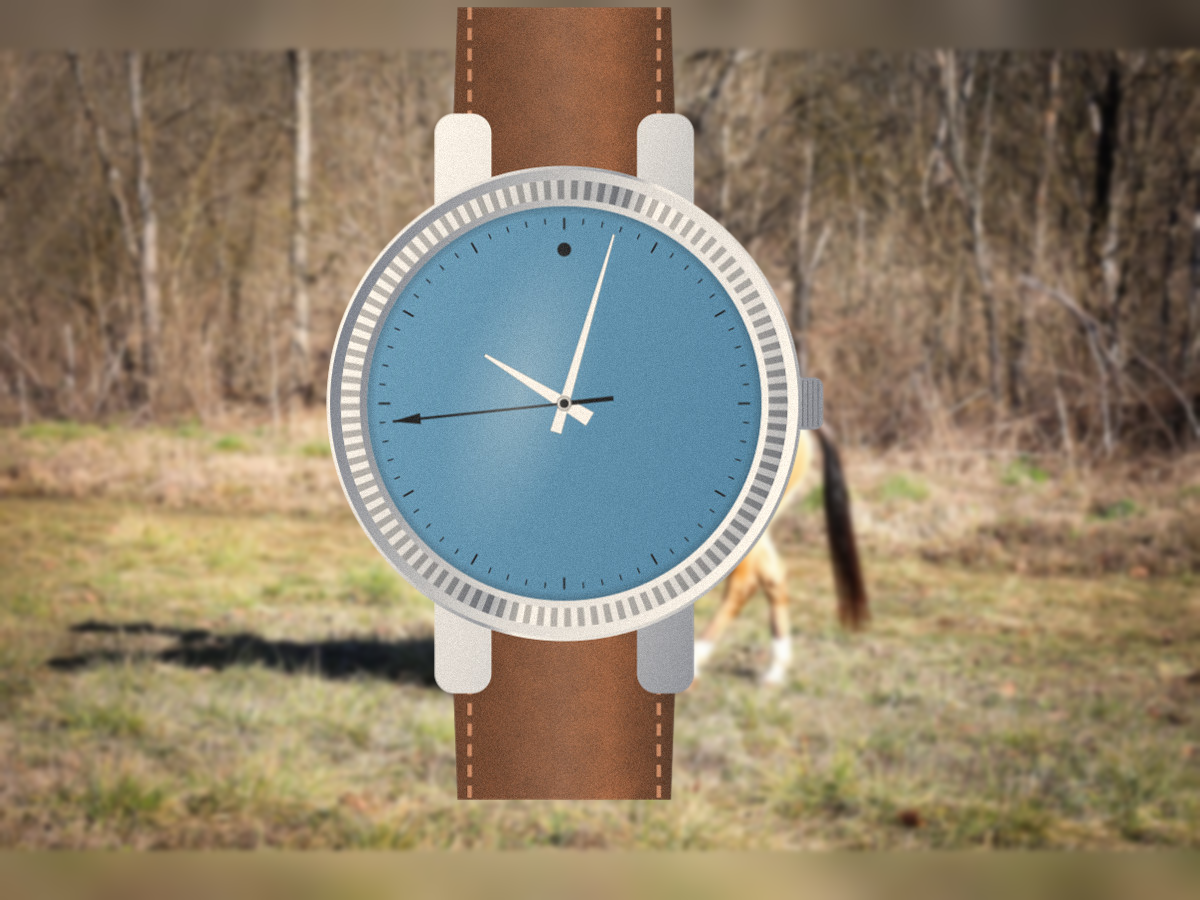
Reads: 10 h 02 min 44 s
